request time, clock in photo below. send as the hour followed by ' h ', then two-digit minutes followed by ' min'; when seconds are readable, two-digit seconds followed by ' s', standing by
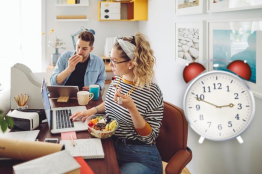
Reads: 2 h 49 min
